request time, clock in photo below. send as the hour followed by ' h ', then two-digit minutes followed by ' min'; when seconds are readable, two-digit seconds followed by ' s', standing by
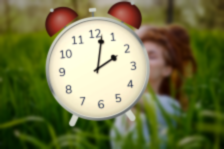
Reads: 2 h 02 min
